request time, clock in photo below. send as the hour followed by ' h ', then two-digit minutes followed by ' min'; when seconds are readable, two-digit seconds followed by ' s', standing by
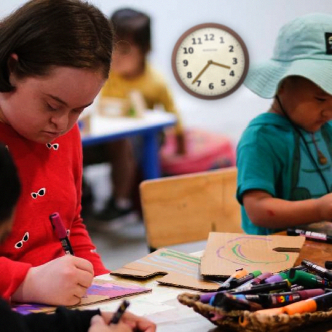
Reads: 3 h 37 min
